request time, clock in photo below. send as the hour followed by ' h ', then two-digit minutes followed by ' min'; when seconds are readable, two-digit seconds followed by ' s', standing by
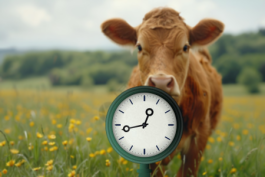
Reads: 12 h 43 min
